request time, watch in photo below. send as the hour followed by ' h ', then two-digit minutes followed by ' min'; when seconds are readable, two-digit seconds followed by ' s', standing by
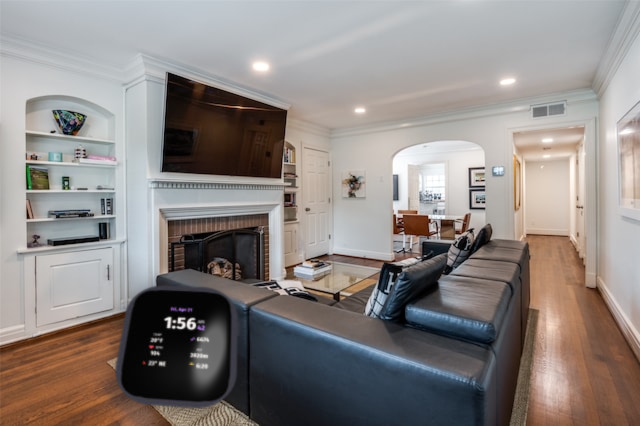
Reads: 1 h 56 min
